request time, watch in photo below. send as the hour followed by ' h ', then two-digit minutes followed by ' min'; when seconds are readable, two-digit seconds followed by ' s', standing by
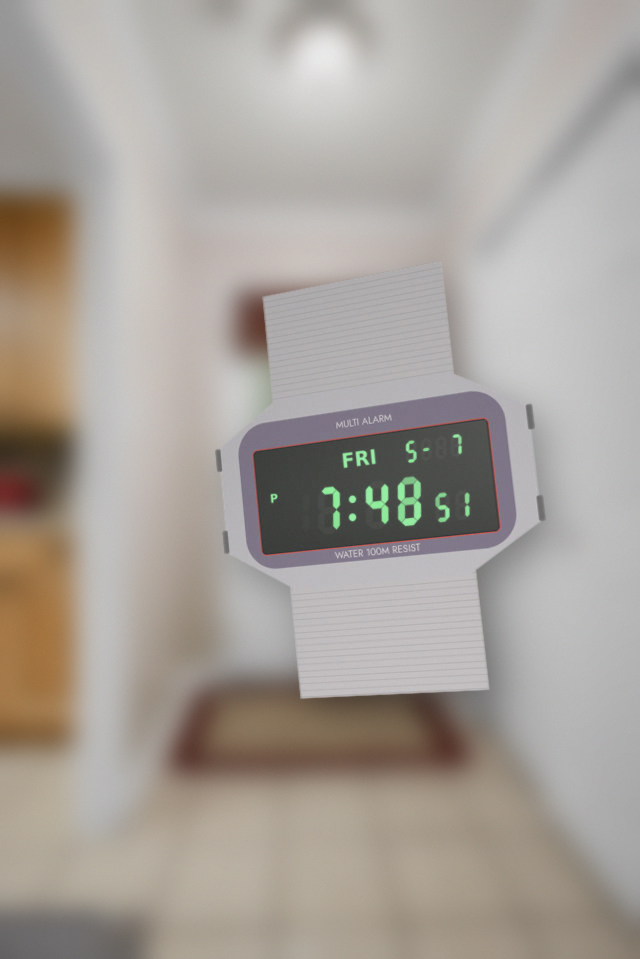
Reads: 7 h 48 min 51 s
